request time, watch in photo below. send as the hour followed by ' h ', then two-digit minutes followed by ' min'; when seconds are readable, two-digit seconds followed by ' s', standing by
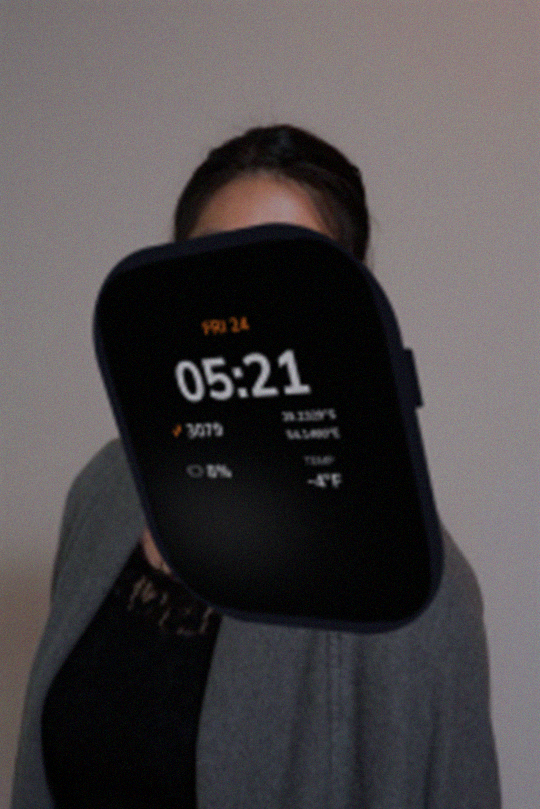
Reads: 5 h 21 min
